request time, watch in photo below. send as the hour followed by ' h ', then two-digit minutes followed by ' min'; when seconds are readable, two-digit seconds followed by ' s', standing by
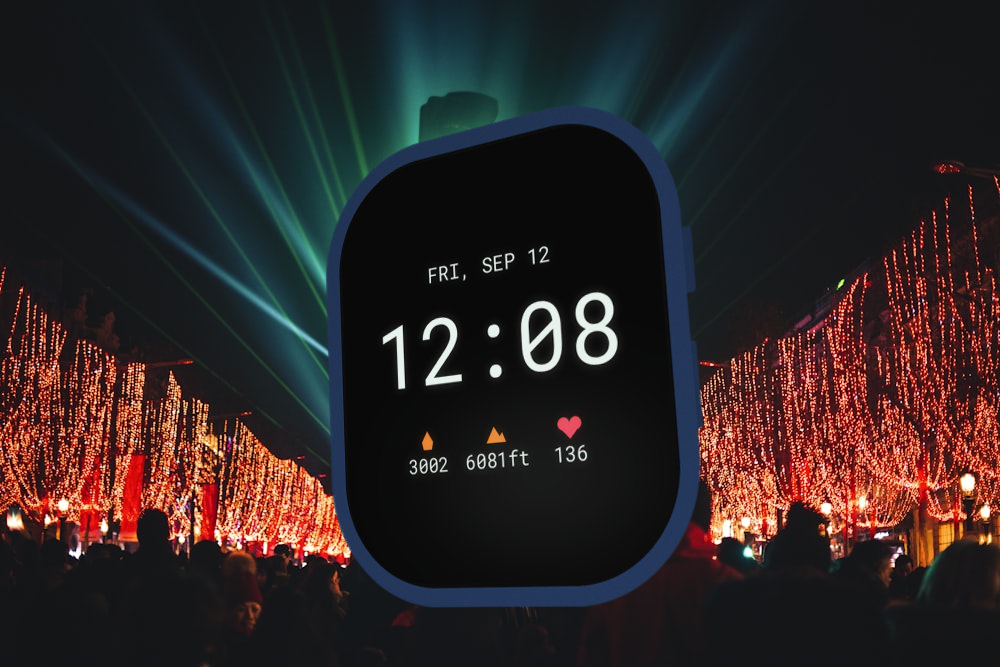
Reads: 12 h 08 min
